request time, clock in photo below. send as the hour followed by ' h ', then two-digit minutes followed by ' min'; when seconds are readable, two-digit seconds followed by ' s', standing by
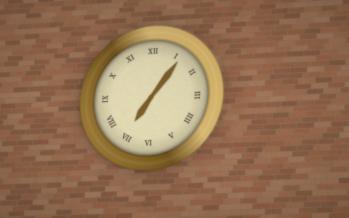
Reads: 7 h 06 min
